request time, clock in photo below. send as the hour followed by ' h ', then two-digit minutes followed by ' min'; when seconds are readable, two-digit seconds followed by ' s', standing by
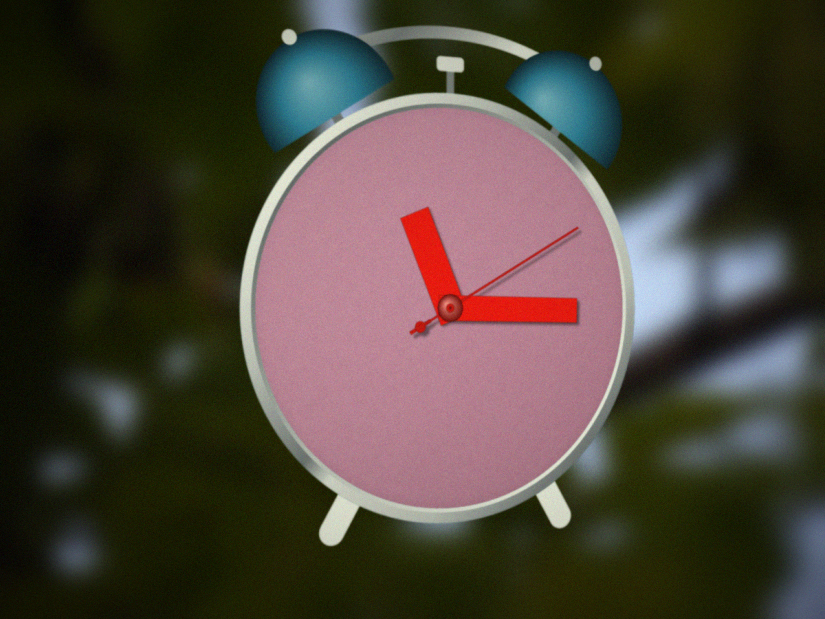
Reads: 11 h 15 min 10 s
